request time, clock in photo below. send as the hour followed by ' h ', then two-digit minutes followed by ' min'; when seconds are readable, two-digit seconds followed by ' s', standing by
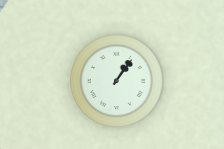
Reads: 1 h 06 min
